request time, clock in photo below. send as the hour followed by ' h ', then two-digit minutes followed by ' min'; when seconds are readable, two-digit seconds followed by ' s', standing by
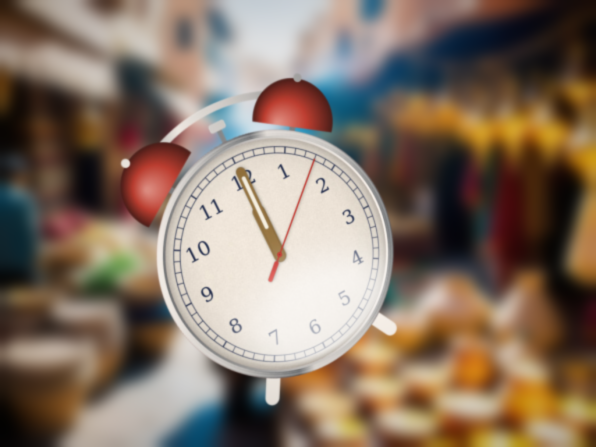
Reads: 12 h 00 min 08 s
